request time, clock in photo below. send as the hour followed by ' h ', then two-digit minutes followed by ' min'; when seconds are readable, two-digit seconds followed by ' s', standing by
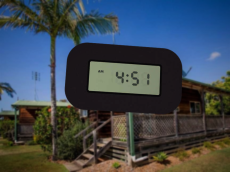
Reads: 4 h 51 min
